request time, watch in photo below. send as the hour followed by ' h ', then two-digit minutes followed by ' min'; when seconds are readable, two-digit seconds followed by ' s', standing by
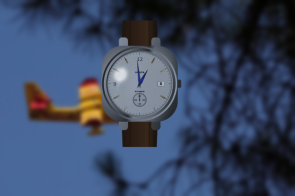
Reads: 12 h 59 min
